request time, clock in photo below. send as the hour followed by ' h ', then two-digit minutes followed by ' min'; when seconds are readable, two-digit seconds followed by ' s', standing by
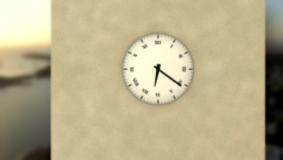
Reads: 6 h 21 min
